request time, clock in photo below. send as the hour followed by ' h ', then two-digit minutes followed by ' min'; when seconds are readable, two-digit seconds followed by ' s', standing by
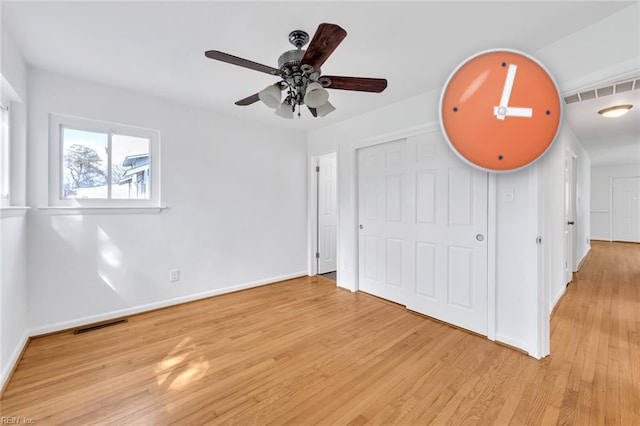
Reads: 3 h 02 min
